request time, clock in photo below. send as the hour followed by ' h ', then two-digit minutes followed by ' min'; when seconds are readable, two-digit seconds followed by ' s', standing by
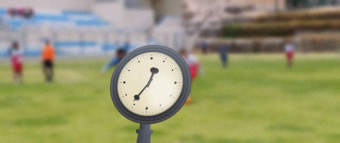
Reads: 12 h 36 min
